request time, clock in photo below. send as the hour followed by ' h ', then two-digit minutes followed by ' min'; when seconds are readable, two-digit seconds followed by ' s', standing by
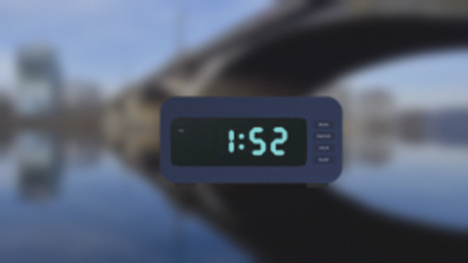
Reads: 1 h 52 min
